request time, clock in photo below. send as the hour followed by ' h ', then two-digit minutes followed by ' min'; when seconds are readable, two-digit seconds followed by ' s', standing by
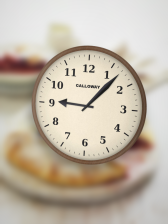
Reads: 9 h 07 min
